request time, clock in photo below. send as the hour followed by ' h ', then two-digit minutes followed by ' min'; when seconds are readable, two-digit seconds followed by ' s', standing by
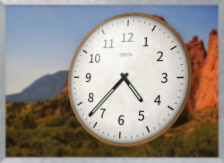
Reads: 4 h 37 min
